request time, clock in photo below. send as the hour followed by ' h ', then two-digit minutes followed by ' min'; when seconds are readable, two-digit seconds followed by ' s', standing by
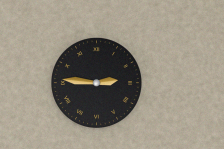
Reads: 2 h 46 min
